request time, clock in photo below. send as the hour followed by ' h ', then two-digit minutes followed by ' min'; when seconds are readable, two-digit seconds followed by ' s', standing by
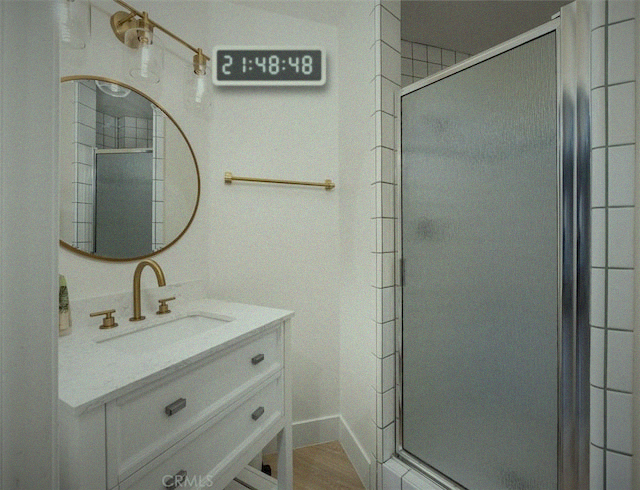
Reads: 21 h 48 min 48 s
